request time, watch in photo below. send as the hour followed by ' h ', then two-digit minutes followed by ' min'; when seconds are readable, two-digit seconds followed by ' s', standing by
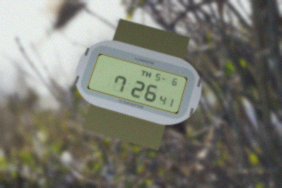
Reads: 7 h 26 min
